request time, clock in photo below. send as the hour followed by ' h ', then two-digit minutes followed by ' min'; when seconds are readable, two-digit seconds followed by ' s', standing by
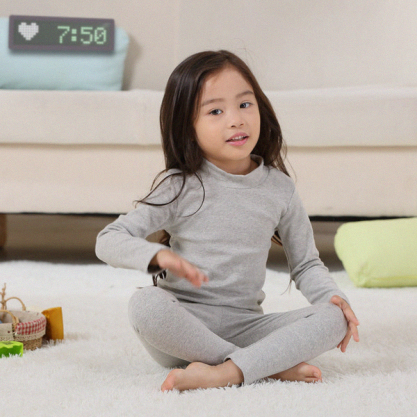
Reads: 7 h 50 min
